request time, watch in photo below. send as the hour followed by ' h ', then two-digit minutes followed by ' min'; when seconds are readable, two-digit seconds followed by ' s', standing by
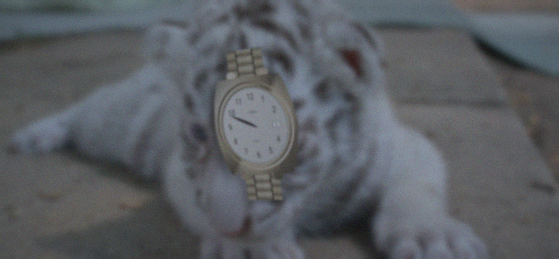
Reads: 9 h 49 min
